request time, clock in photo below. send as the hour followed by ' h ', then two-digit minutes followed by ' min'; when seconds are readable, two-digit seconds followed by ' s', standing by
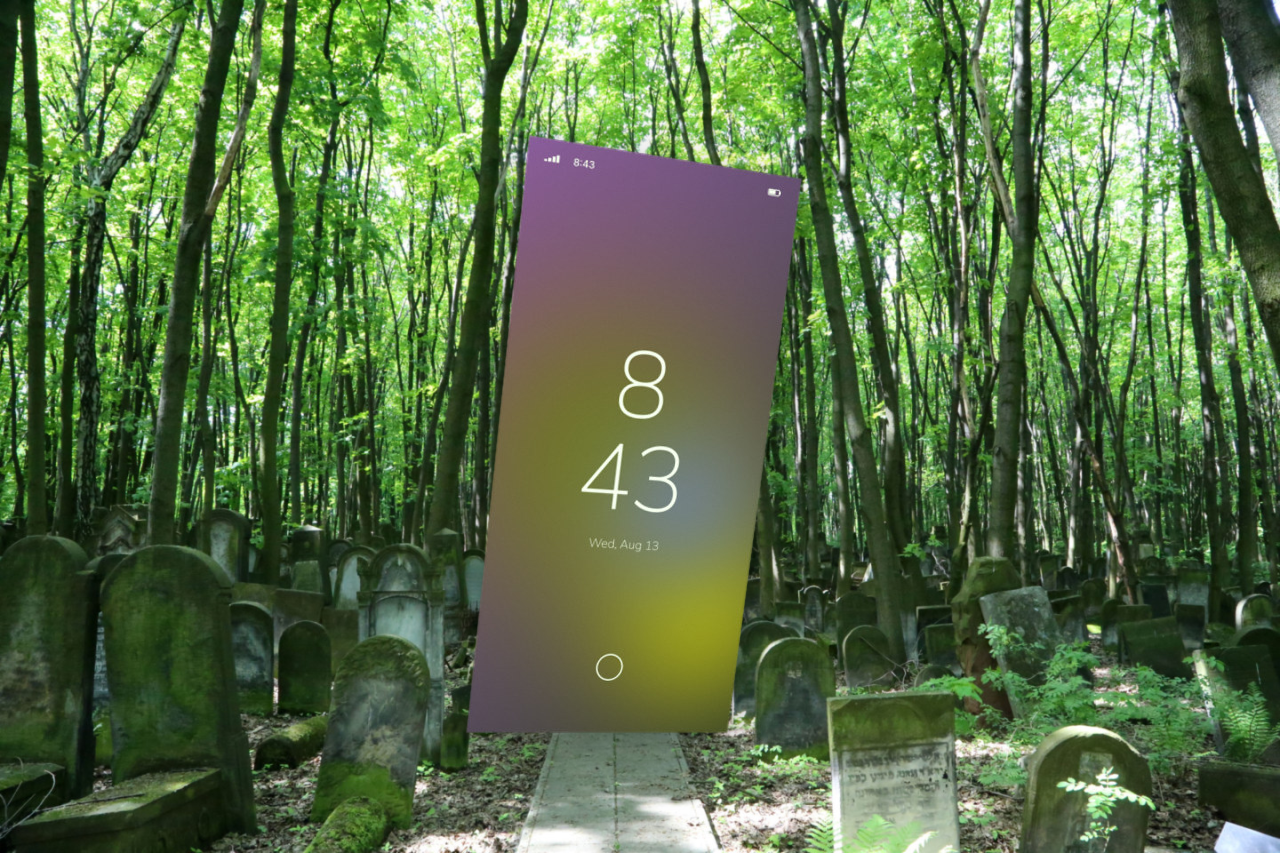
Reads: 8 h 43 min
